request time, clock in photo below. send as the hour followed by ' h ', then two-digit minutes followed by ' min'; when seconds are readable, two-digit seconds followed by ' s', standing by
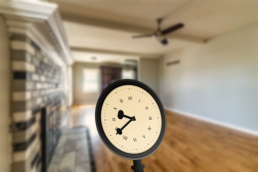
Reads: 9 h 39 min
